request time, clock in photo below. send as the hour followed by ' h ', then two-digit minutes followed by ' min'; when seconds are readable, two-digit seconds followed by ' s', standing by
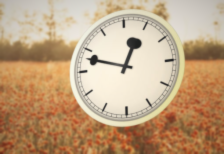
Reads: 12 h 48 min
